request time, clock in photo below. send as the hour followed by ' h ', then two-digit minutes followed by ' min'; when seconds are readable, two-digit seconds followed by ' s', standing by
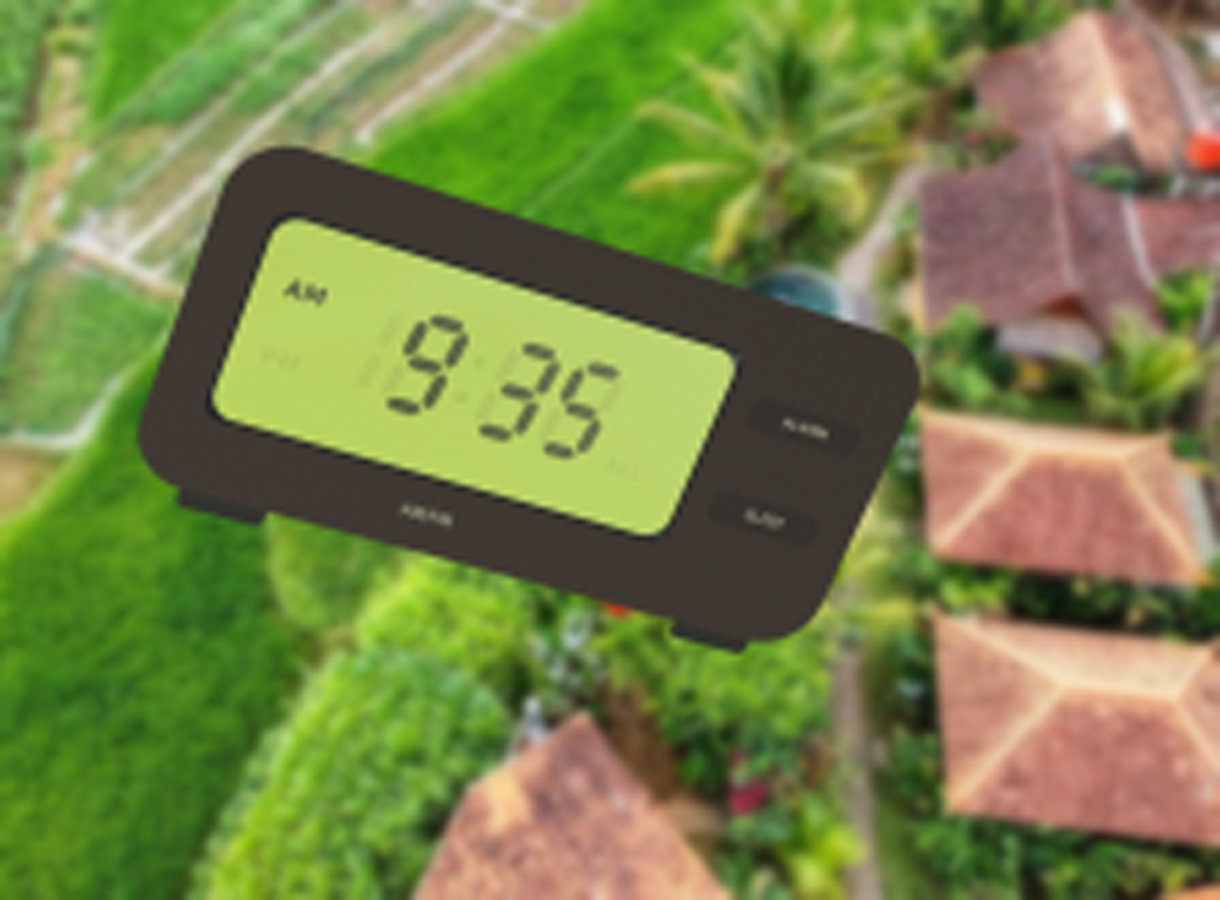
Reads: 9 h 35 min
